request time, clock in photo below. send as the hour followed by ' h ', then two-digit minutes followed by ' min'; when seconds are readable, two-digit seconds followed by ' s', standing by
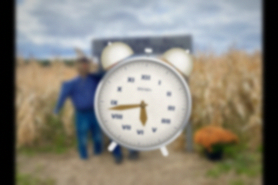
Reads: 5 h 43 min
